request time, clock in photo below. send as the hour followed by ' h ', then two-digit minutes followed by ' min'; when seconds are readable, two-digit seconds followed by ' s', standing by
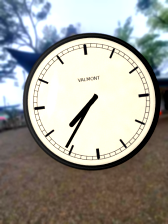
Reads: 7 h 36 min
